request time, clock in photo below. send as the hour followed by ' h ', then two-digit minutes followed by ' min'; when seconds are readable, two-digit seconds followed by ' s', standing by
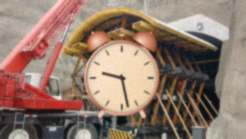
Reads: 9 h 28 min
